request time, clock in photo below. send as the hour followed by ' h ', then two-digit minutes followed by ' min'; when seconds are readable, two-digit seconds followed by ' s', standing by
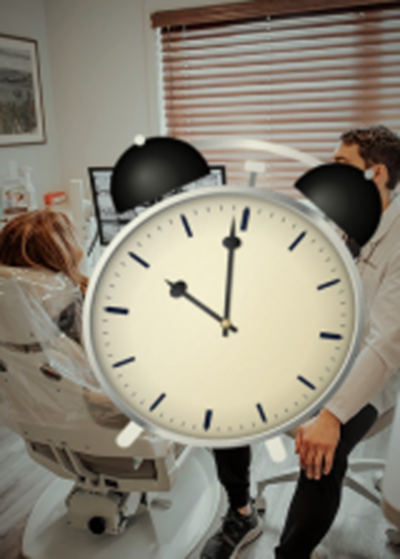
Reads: 9 h 59 min
